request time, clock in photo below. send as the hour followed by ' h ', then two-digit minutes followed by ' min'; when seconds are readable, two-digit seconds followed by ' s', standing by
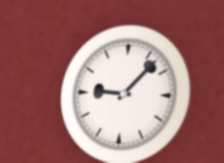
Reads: 9 h 07 min
